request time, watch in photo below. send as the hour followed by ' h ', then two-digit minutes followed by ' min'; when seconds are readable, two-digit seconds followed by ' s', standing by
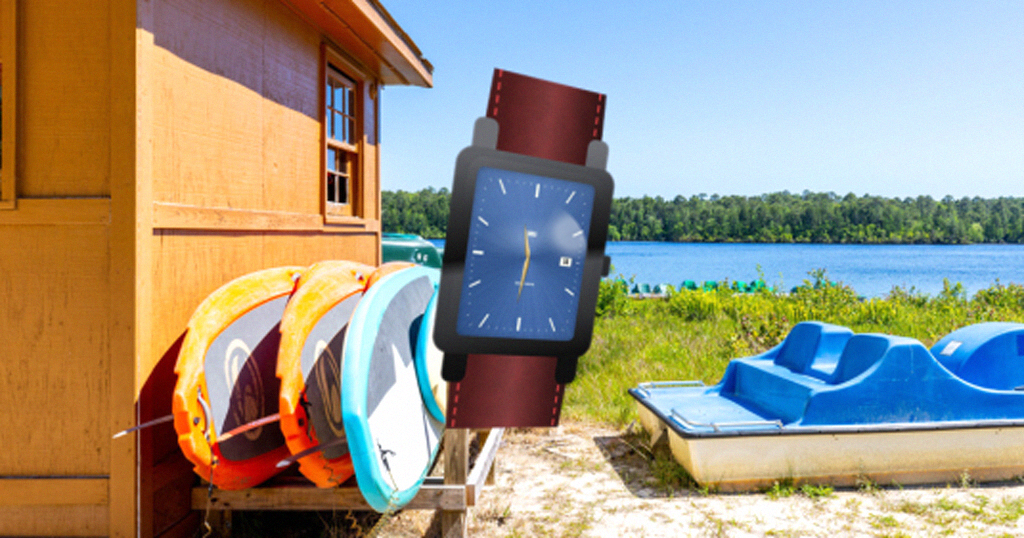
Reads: 11 h 31 min
